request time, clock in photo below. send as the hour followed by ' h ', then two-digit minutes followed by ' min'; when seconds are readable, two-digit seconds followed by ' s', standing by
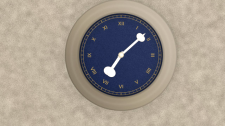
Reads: 7 h 08 min
